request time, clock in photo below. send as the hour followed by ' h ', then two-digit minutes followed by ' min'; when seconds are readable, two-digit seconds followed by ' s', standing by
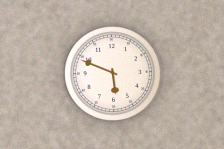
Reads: 5 h 49 min
